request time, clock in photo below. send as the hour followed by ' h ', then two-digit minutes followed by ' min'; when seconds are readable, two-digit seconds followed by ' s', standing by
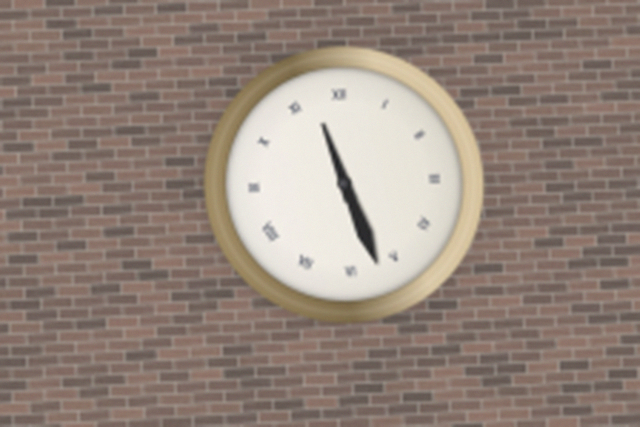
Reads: 11 h 27 min
